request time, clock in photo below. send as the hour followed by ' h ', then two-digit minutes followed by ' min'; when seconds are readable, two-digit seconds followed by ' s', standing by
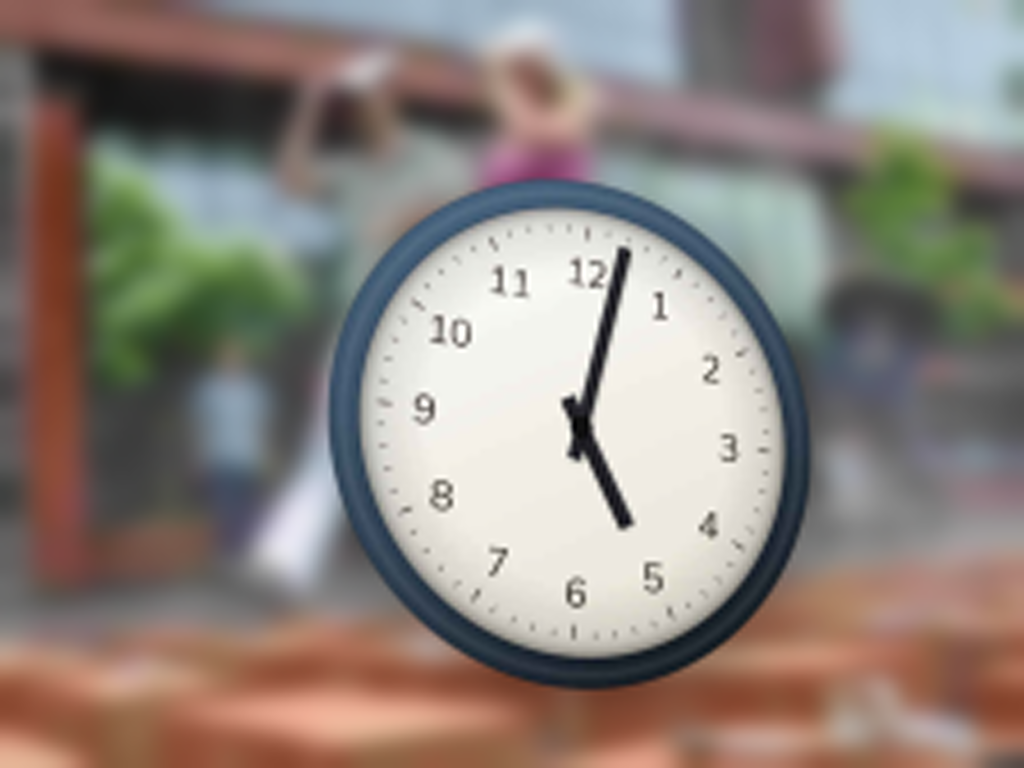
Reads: 5 h 02 min
